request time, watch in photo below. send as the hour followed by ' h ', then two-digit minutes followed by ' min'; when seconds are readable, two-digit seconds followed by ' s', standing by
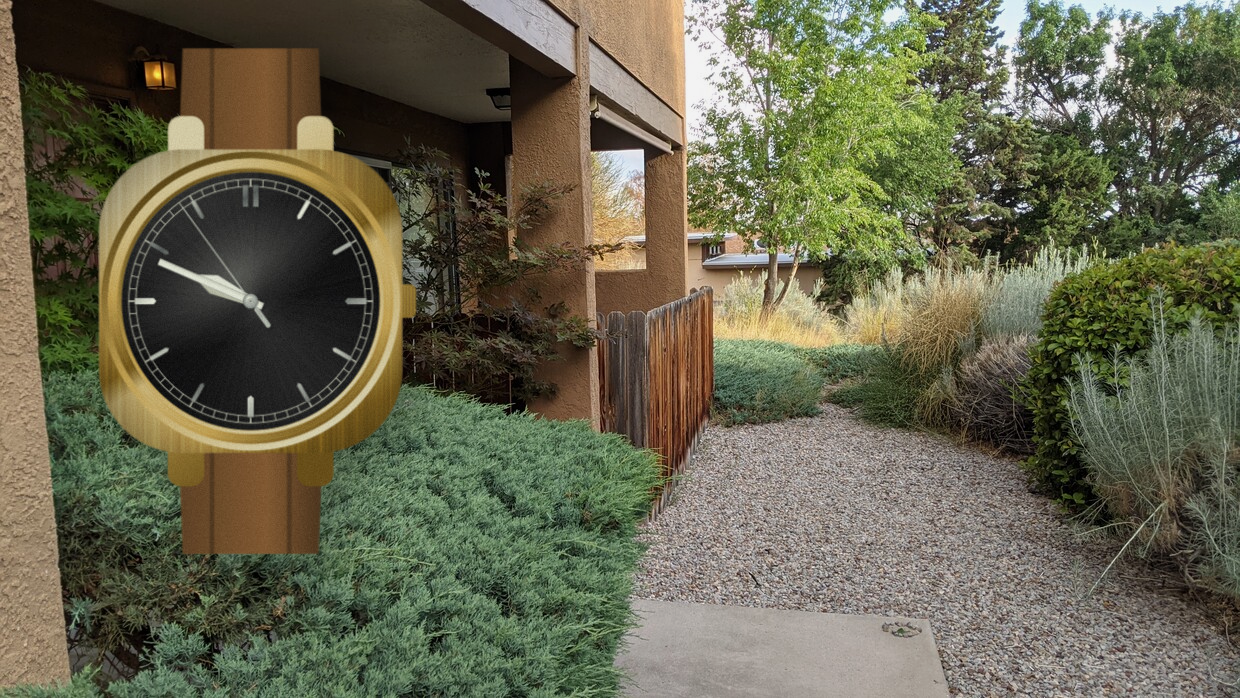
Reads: 9 h 48 min 54 s
